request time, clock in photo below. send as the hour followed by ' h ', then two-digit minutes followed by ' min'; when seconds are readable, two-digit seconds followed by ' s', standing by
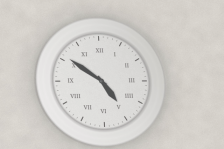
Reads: 4 h 51 min
